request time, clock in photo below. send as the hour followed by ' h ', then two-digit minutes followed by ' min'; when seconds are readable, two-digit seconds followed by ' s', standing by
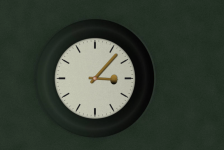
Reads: 3 h 07 min
